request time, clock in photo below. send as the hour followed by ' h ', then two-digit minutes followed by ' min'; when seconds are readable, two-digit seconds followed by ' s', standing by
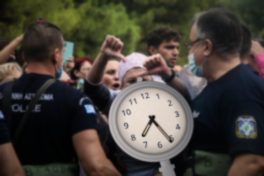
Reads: 7 h 26 min
